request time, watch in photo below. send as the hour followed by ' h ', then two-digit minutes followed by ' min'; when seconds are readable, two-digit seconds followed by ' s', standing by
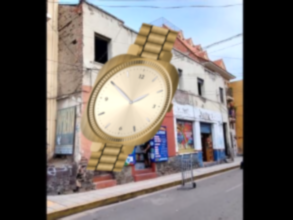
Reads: 1 h 50 min
